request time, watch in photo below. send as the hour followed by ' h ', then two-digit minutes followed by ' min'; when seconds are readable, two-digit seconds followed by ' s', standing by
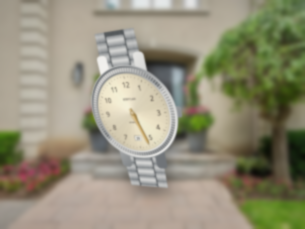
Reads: 5 h 27 min
